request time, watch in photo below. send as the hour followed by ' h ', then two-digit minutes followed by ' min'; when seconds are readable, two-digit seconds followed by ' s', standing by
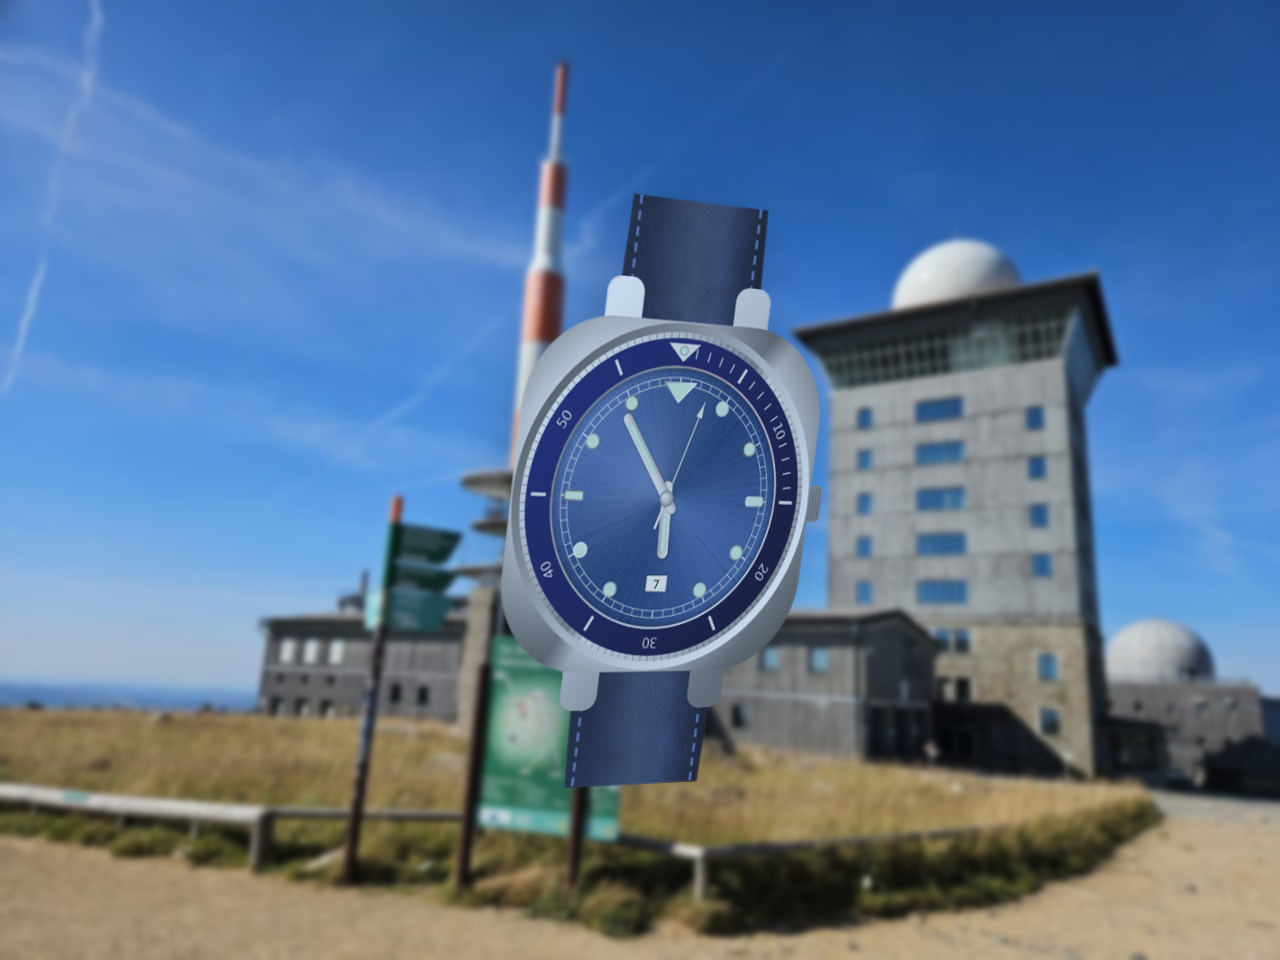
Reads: 5 h 54 min 03 s
